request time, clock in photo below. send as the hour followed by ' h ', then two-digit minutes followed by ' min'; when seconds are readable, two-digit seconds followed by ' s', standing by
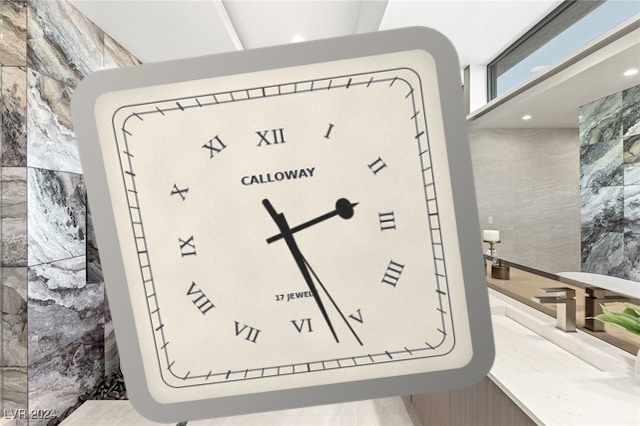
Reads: 2 h 27 min 26 s
